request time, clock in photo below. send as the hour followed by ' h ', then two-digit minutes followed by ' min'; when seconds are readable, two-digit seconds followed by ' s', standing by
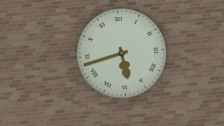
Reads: 5 h 43 min
